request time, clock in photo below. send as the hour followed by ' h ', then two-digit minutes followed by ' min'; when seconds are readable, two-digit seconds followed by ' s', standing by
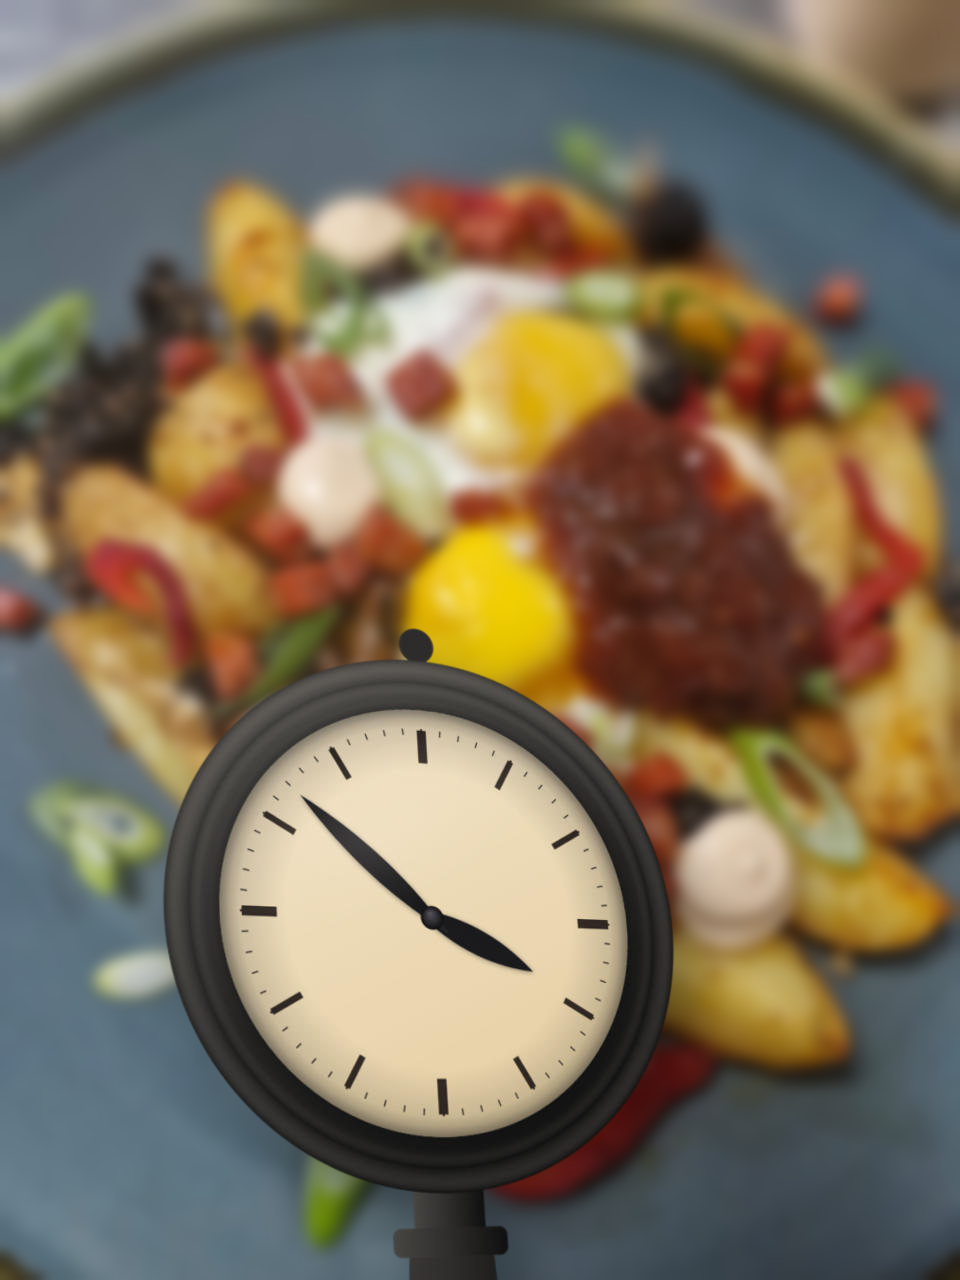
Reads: 3 h 52 min
